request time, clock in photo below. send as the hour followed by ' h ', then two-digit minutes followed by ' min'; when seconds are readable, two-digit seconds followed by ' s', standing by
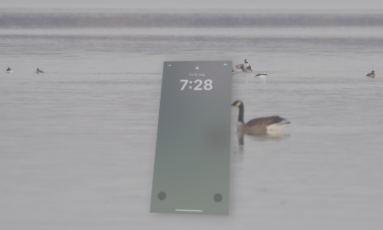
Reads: 7 h 28 min
